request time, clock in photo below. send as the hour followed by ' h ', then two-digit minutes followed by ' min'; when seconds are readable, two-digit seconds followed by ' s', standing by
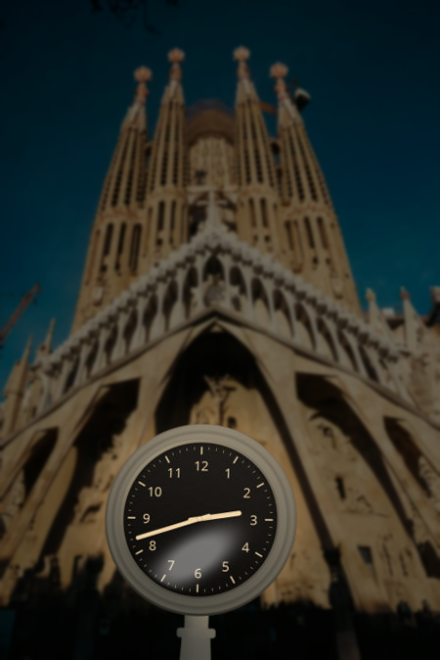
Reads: 2 h 42 min
